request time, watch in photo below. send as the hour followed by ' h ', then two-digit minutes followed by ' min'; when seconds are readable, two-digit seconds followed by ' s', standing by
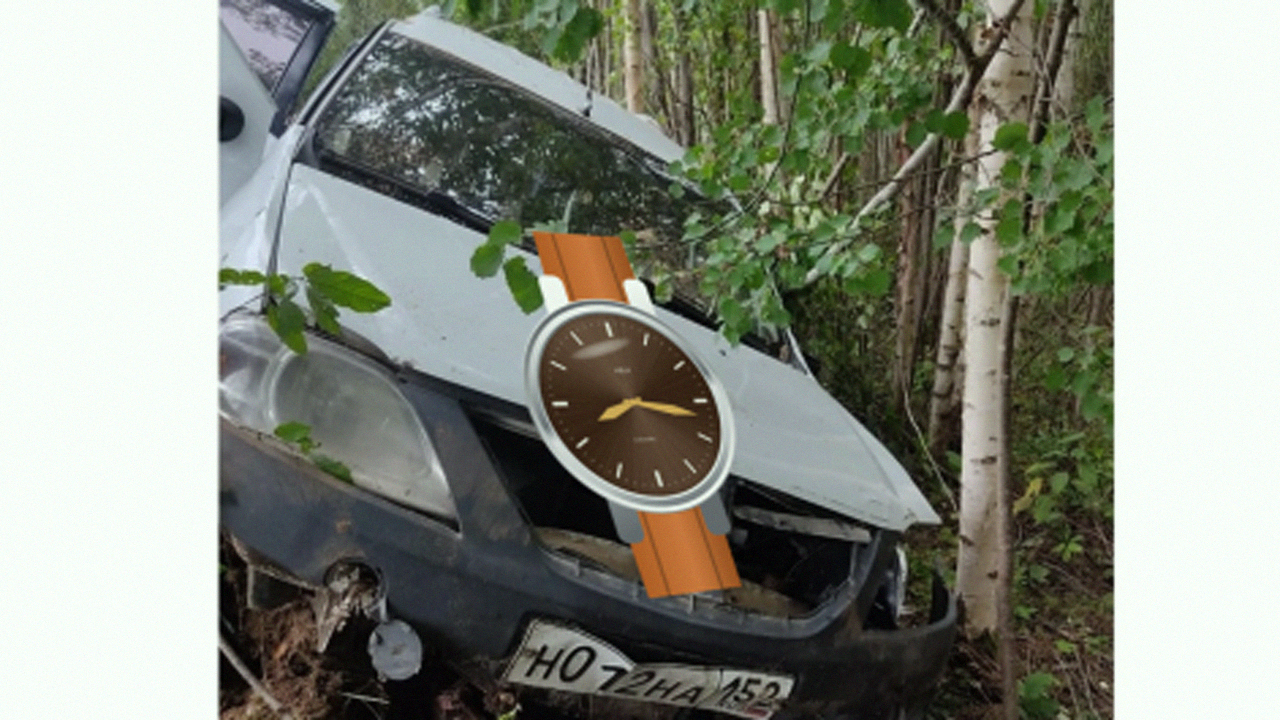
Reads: 8 h 17 min
